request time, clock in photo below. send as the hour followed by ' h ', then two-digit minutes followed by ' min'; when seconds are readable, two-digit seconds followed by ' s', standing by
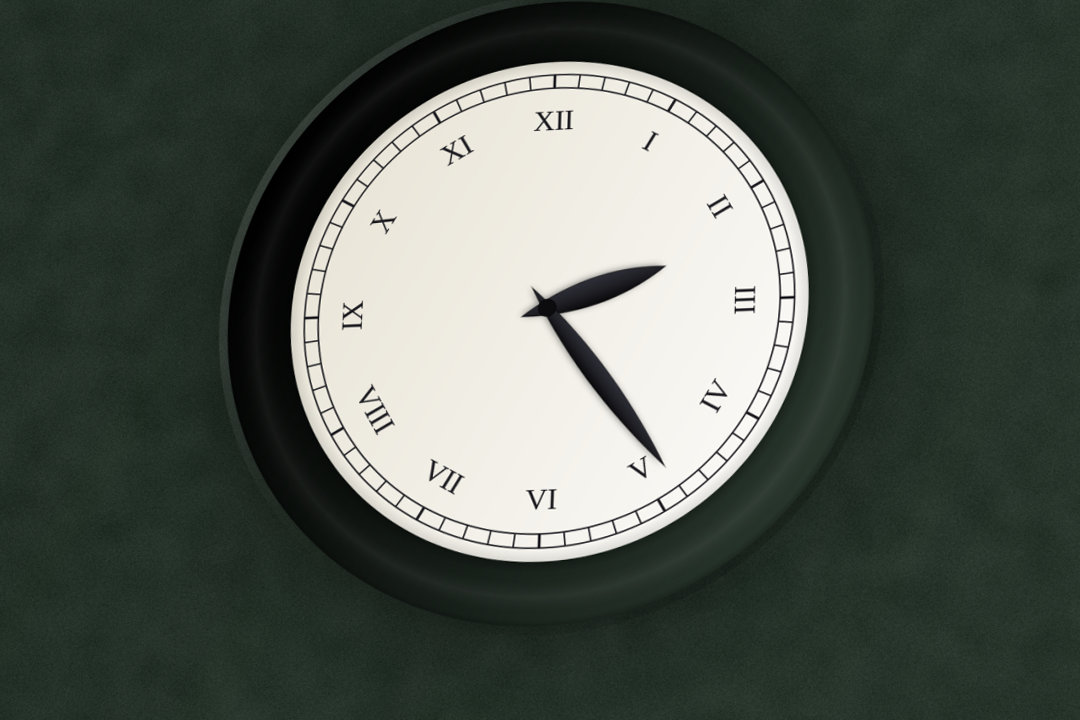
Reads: 2 h 24 min
